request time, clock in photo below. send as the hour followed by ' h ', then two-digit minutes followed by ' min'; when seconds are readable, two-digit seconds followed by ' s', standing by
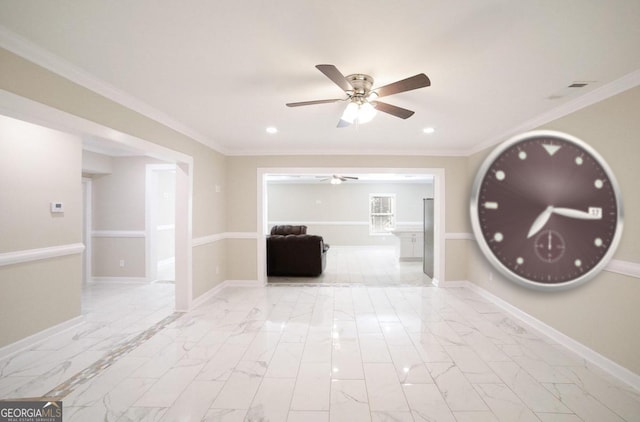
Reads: 7 h 16 min
